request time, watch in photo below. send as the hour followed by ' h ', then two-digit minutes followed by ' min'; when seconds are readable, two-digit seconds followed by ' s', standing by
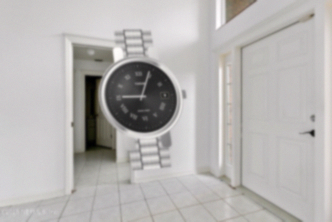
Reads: 9 h 04 min
